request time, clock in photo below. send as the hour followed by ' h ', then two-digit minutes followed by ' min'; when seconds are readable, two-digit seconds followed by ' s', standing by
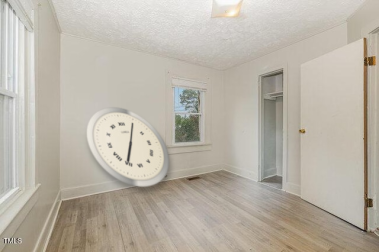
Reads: 7 h 05 min
